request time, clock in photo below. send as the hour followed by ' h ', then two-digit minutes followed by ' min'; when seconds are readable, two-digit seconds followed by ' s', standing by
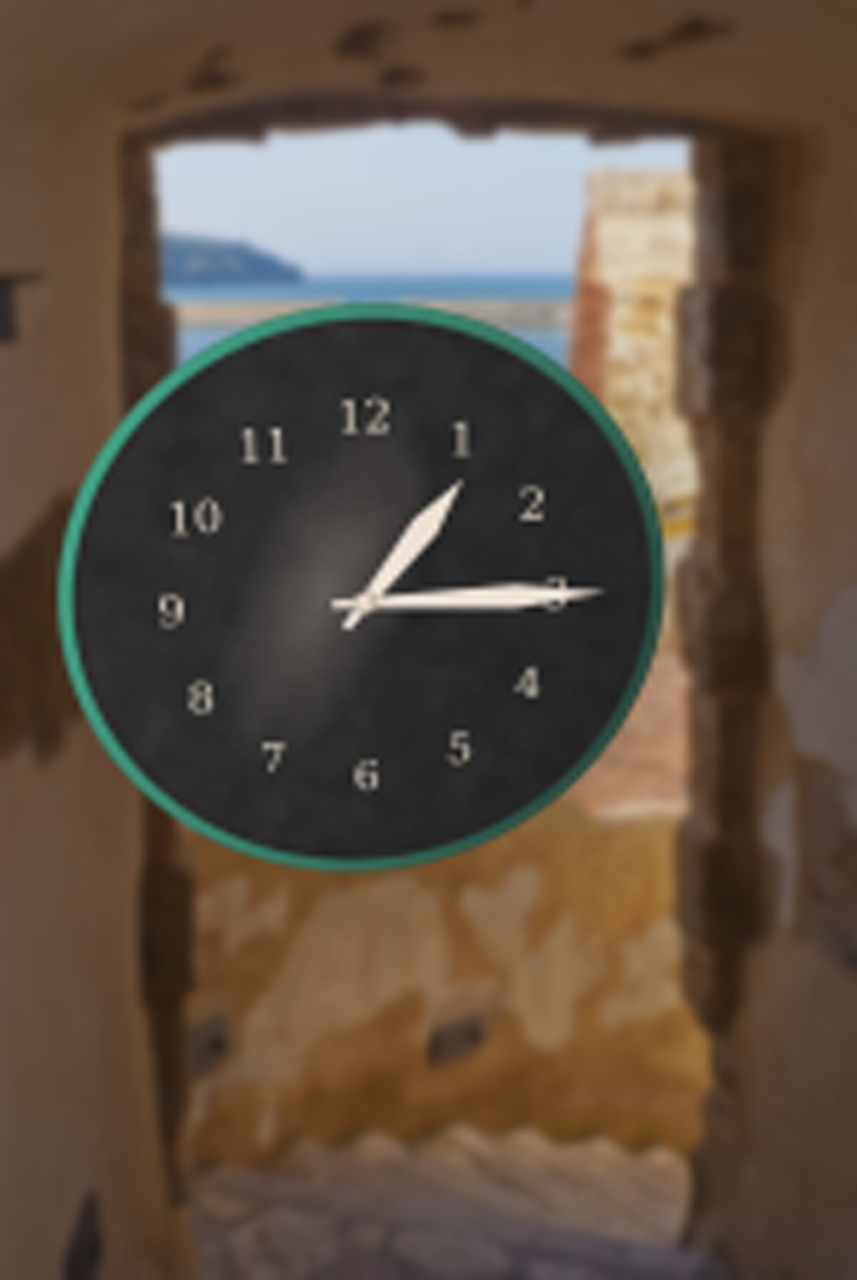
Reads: 1 h 15 min
